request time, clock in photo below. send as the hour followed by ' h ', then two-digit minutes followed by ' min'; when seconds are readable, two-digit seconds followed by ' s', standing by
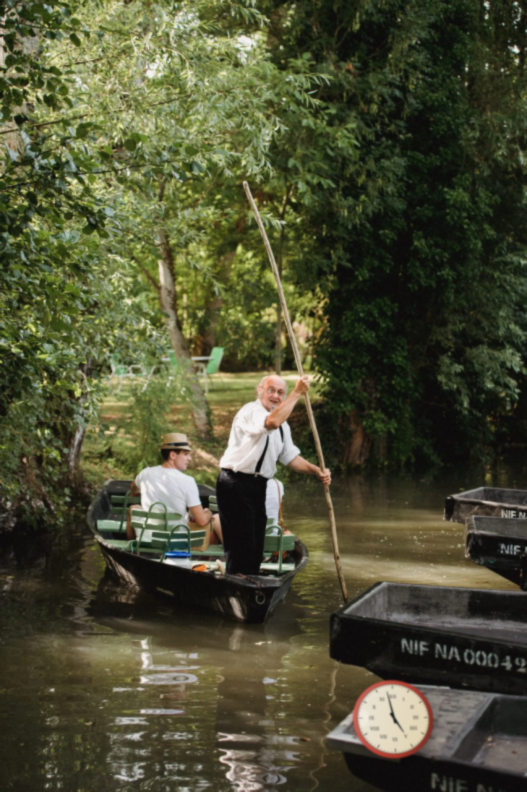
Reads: 4 h 58 min
